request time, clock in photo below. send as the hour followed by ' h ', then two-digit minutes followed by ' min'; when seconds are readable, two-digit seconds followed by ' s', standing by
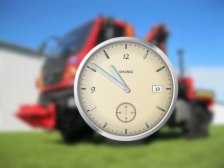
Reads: 10 h 51 min
